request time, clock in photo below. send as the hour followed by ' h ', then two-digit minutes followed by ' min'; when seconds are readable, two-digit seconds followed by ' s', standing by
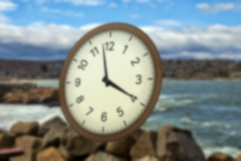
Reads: 3 h 58 min
